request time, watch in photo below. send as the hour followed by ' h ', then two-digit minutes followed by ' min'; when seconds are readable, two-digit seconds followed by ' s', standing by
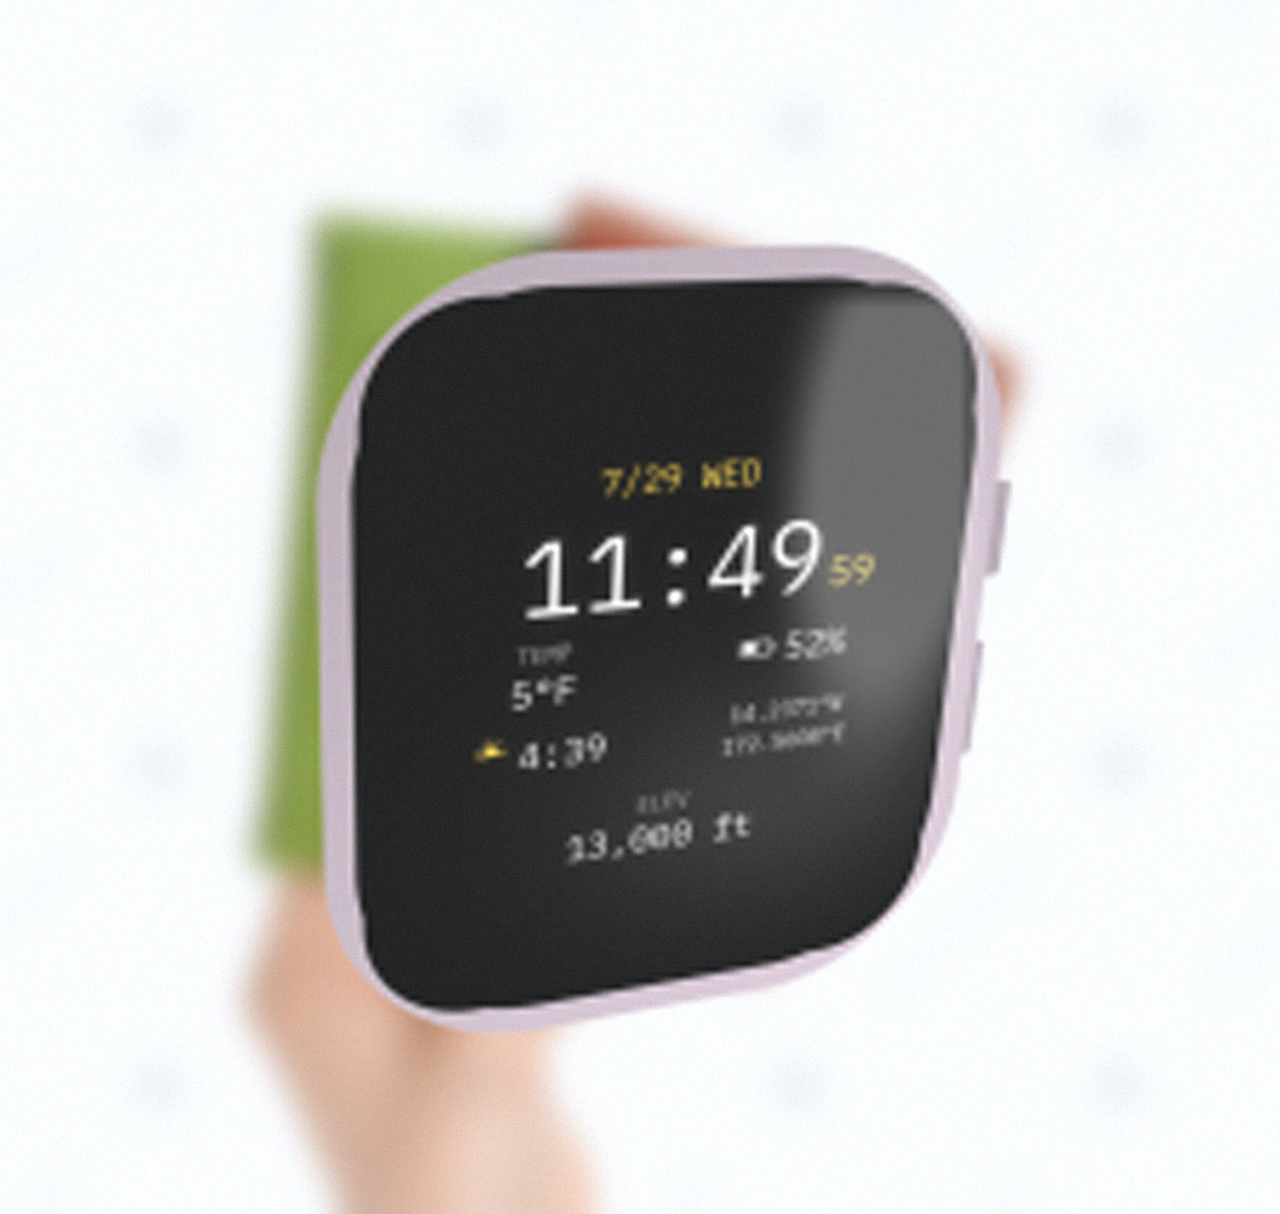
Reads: 11 h 49 min 59 s
